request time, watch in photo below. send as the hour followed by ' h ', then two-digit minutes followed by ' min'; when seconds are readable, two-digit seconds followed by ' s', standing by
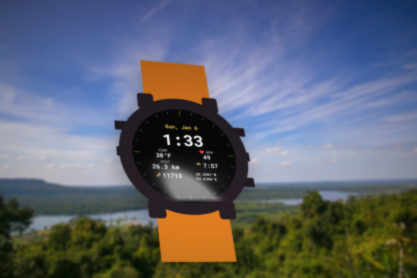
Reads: 1 h 33 min
